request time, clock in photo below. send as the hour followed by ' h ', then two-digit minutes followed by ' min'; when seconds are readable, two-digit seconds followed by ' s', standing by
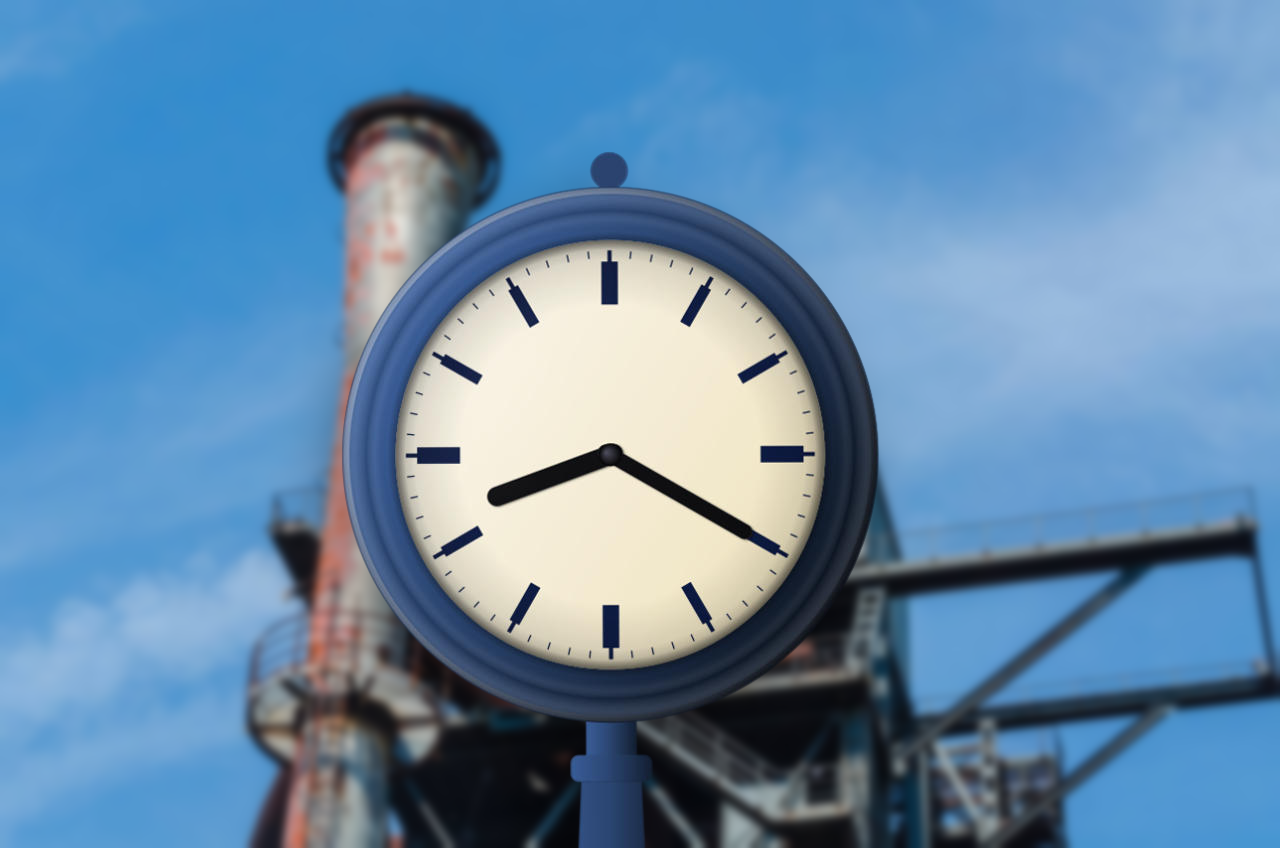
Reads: 8 h 20 min
